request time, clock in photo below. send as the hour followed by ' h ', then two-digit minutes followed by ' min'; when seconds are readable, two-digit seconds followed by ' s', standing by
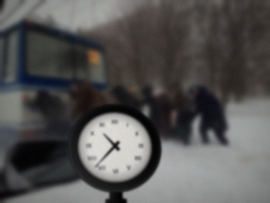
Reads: 10 h 37 min
